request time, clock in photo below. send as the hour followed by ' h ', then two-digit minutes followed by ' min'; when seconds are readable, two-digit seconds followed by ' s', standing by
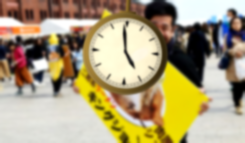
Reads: 4 h 59 min
